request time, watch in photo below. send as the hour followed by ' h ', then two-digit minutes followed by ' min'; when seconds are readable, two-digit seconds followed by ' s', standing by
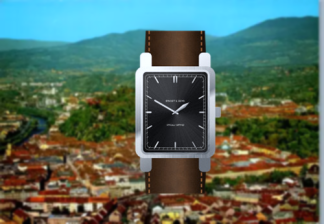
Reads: 1 h 50 min
